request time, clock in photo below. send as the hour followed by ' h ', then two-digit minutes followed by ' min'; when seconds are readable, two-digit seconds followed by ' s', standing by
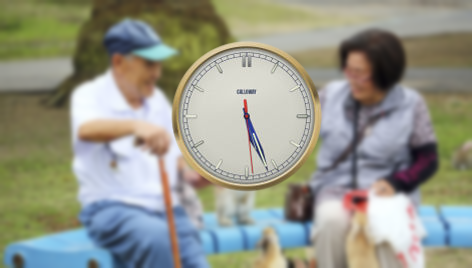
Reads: 5 h 26 min 29 s
